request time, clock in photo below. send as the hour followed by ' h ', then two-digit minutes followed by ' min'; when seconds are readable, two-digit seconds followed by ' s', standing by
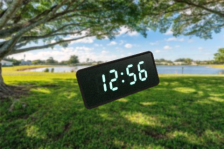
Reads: 12 h 56 min
